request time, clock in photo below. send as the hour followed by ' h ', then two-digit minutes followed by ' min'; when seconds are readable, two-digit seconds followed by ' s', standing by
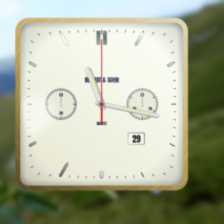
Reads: 11 h 17 min
